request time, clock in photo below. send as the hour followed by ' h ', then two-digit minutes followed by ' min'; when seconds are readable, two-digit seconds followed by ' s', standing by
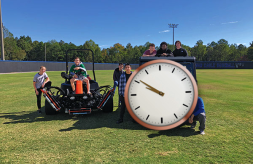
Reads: 9 h 51 min
